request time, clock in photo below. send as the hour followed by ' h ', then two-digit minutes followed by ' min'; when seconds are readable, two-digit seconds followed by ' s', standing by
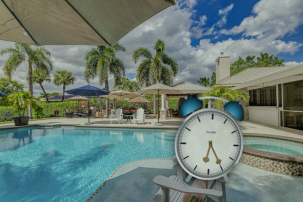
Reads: 6 h 25 min
